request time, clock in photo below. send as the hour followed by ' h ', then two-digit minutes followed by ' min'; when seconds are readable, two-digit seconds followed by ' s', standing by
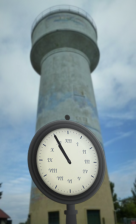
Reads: 10 h 55 min
